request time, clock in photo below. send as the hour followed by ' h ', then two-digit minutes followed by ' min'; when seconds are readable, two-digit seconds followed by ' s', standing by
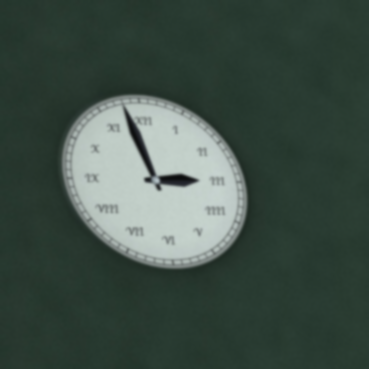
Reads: 2 h 58 min
